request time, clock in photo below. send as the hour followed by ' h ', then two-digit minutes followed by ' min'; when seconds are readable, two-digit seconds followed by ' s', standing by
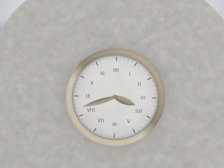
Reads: 3 h 42 min
